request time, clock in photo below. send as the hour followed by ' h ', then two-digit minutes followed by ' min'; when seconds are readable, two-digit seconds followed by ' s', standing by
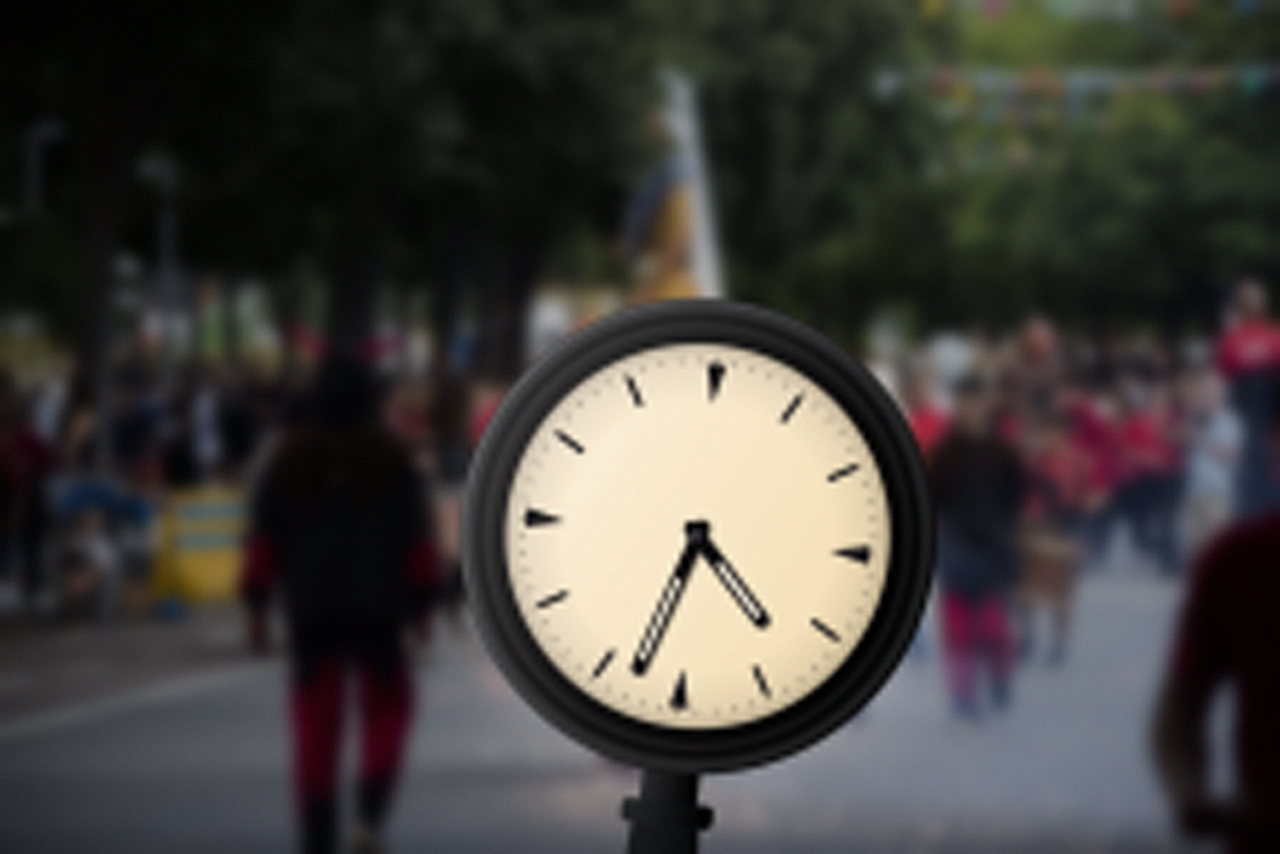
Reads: 4 h 33 min
